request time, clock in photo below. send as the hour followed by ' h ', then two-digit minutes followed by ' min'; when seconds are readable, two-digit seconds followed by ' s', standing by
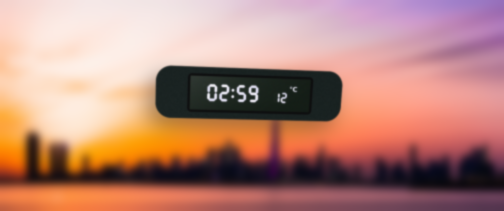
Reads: 2 h 59 min
